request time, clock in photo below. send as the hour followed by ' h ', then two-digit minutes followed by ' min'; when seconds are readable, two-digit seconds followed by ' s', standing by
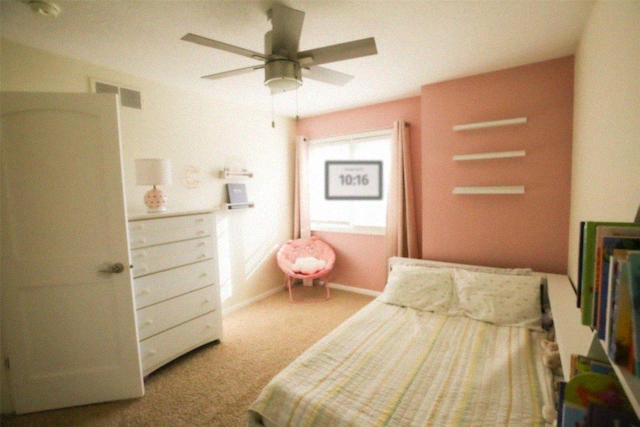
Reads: 10 h 16 min
